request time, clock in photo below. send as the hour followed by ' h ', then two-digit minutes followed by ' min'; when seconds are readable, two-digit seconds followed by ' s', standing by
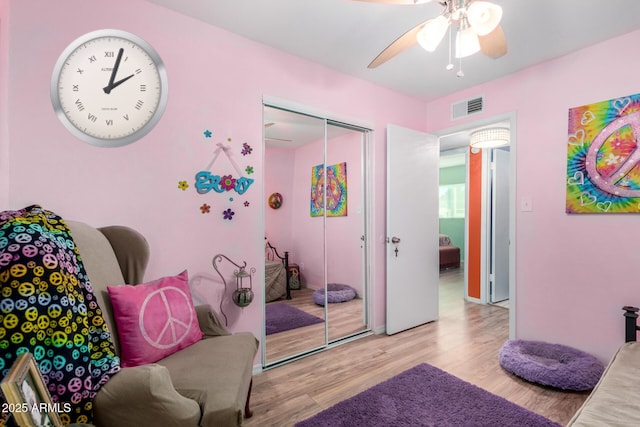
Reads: 2 h 03 min
